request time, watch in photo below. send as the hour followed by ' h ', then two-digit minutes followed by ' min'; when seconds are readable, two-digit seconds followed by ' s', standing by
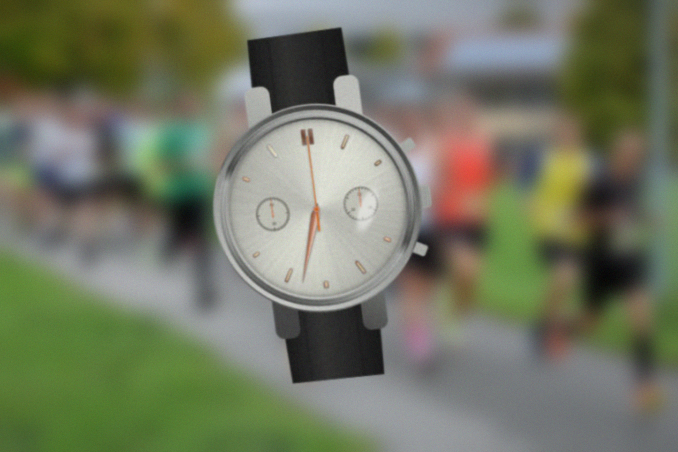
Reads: 6 h 33 min
